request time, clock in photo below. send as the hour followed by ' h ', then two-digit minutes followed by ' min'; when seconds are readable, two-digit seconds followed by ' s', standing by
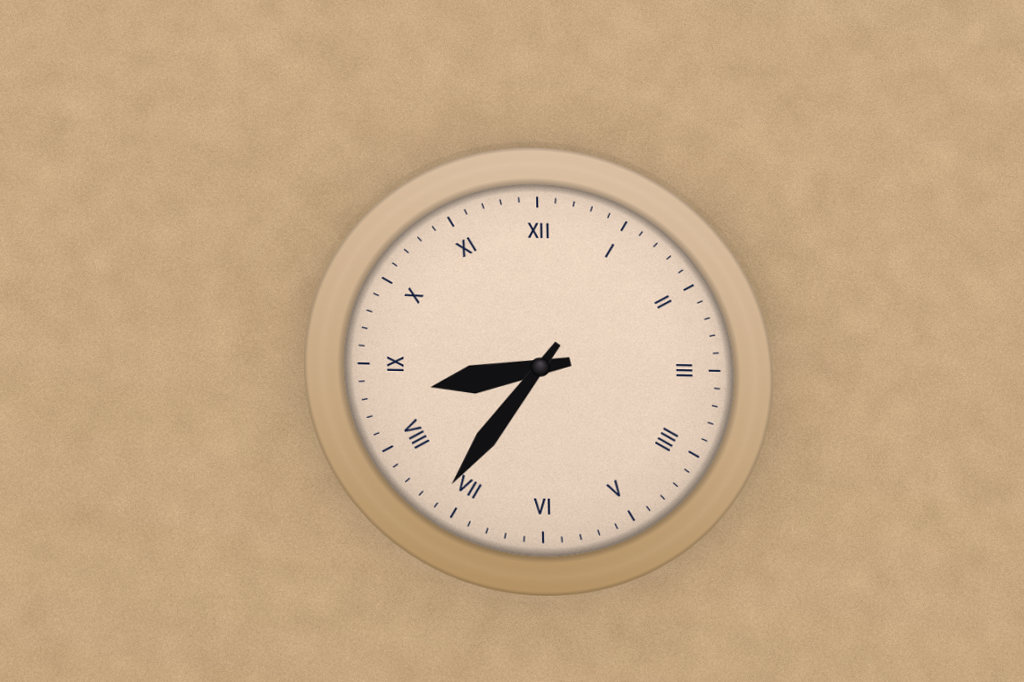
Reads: 8 h 36 min
